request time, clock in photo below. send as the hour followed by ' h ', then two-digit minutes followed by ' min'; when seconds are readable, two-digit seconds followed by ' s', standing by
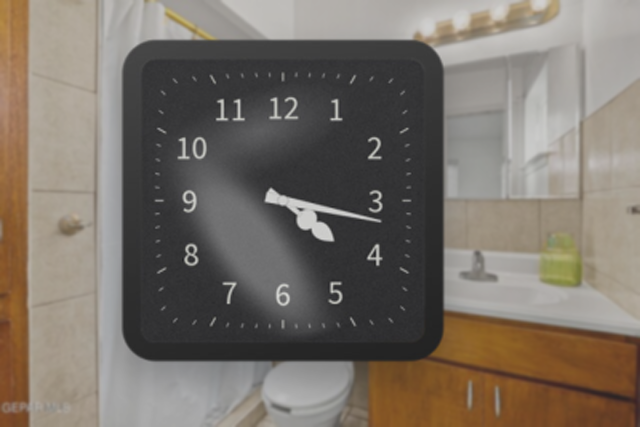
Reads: 4 h 17 min
